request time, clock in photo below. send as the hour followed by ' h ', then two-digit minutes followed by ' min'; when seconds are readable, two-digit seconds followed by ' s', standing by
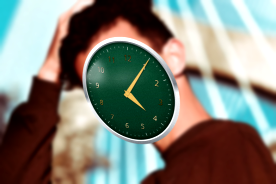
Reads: 4 h 05 min
